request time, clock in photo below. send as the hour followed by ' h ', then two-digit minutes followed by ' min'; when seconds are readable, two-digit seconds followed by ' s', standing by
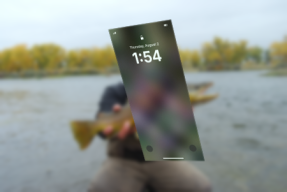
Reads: 1 h 54 min
